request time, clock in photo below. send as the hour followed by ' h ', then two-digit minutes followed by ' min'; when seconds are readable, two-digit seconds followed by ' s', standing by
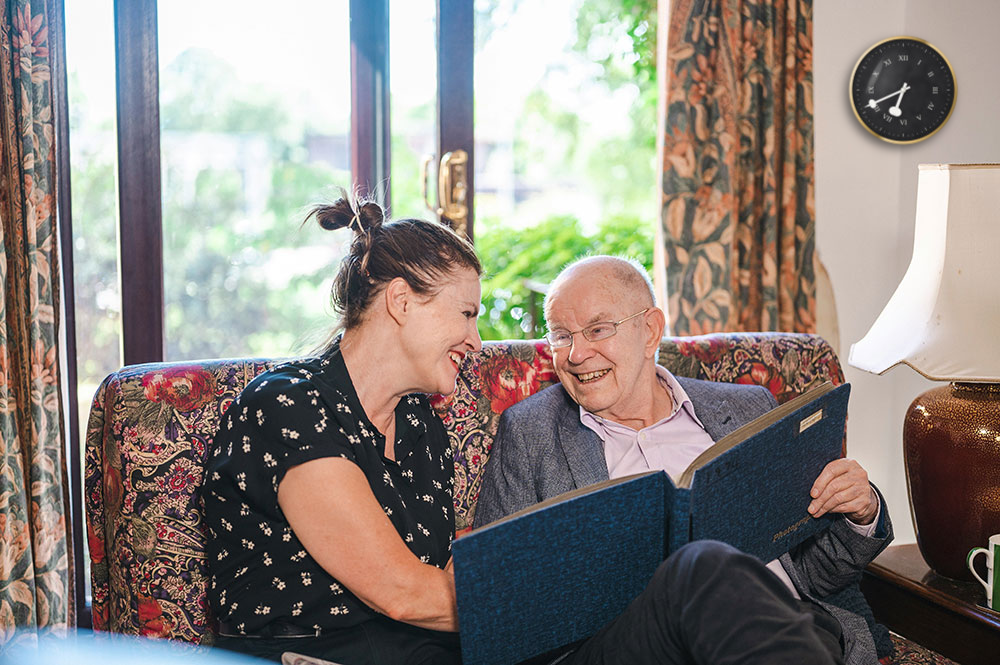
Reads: 6 h 41 min
